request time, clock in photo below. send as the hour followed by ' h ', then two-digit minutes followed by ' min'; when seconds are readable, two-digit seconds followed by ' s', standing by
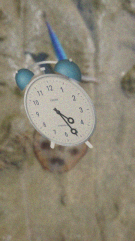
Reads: 4 h 26 min
